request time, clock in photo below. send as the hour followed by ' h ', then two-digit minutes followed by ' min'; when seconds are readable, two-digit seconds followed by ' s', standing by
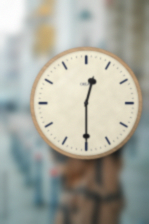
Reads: 12 h 30 min
